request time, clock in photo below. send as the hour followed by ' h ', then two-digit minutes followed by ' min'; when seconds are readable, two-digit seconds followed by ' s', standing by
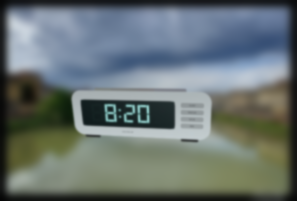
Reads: 8 h 20 min
